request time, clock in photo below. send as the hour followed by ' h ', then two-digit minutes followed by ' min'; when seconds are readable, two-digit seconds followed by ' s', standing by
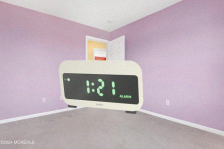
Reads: 1 h 21 min
